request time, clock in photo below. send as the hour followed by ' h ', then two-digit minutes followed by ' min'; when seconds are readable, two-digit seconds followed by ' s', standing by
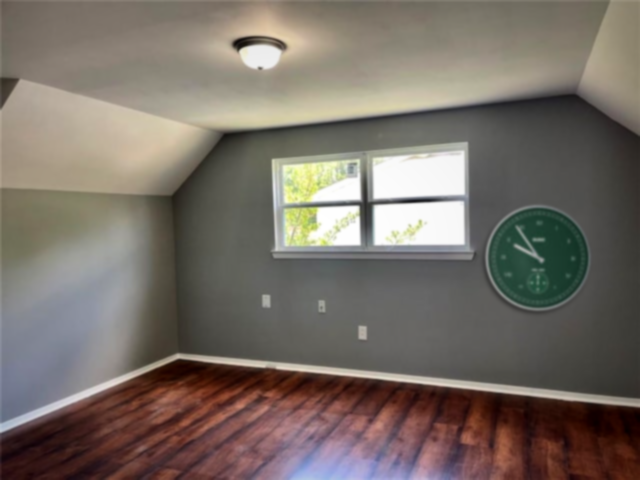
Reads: 9 h 54 min
